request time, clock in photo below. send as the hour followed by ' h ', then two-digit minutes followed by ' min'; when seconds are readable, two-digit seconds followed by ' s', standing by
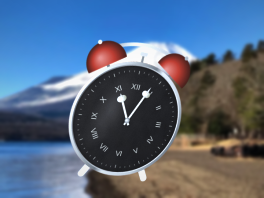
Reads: 11 h 04 min
